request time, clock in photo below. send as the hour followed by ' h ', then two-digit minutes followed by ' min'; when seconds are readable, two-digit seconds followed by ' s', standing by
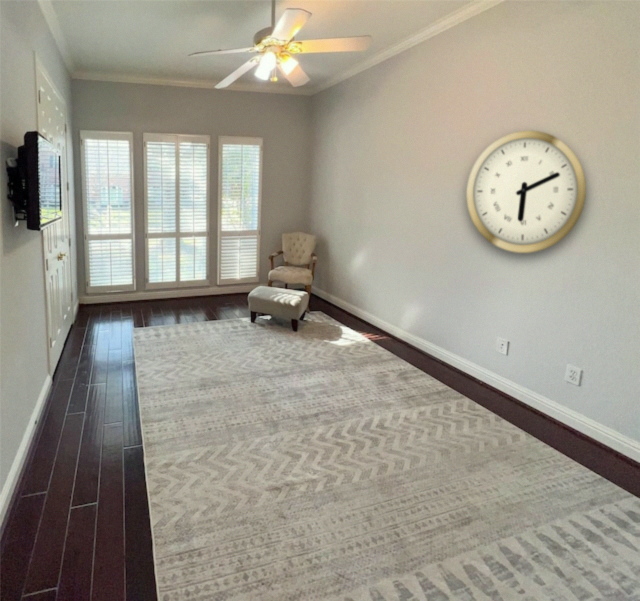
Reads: 6 h 11 min
